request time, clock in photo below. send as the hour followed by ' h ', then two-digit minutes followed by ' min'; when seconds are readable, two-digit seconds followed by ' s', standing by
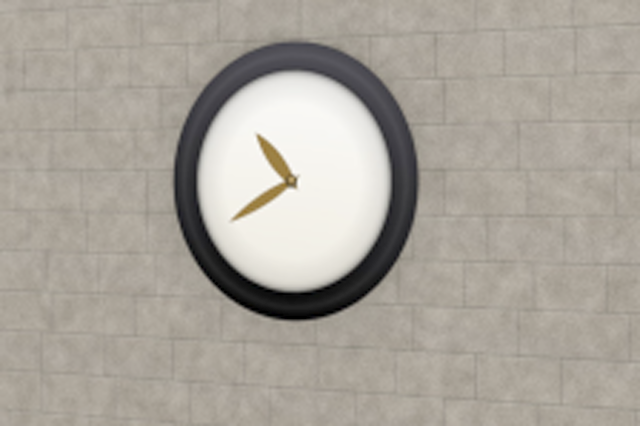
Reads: 10 h 40 min
